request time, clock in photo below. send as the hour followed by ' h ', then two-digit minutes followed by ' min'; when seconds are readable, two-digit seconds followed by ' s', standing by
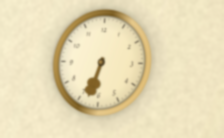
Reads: 6 h 33 min
